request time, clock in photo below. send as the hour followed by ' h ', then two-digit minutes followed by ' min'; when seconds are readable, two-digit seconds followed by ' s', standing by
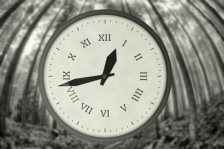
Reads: 12 h 43 min
